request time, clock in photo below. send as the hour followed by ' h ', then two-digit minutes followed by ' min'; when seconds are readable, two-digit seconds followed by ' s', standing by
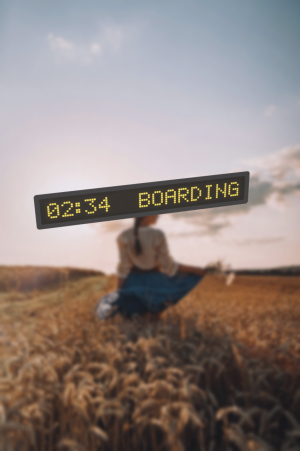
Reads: 2 h 34 min
